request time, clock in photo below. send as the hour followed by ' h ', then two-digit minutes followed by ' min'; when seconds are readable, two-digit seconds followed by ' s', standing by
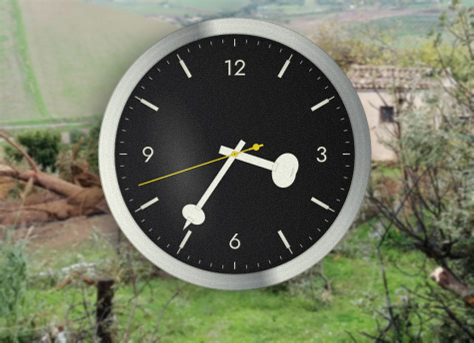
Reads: 3 h 35 min 42 s
